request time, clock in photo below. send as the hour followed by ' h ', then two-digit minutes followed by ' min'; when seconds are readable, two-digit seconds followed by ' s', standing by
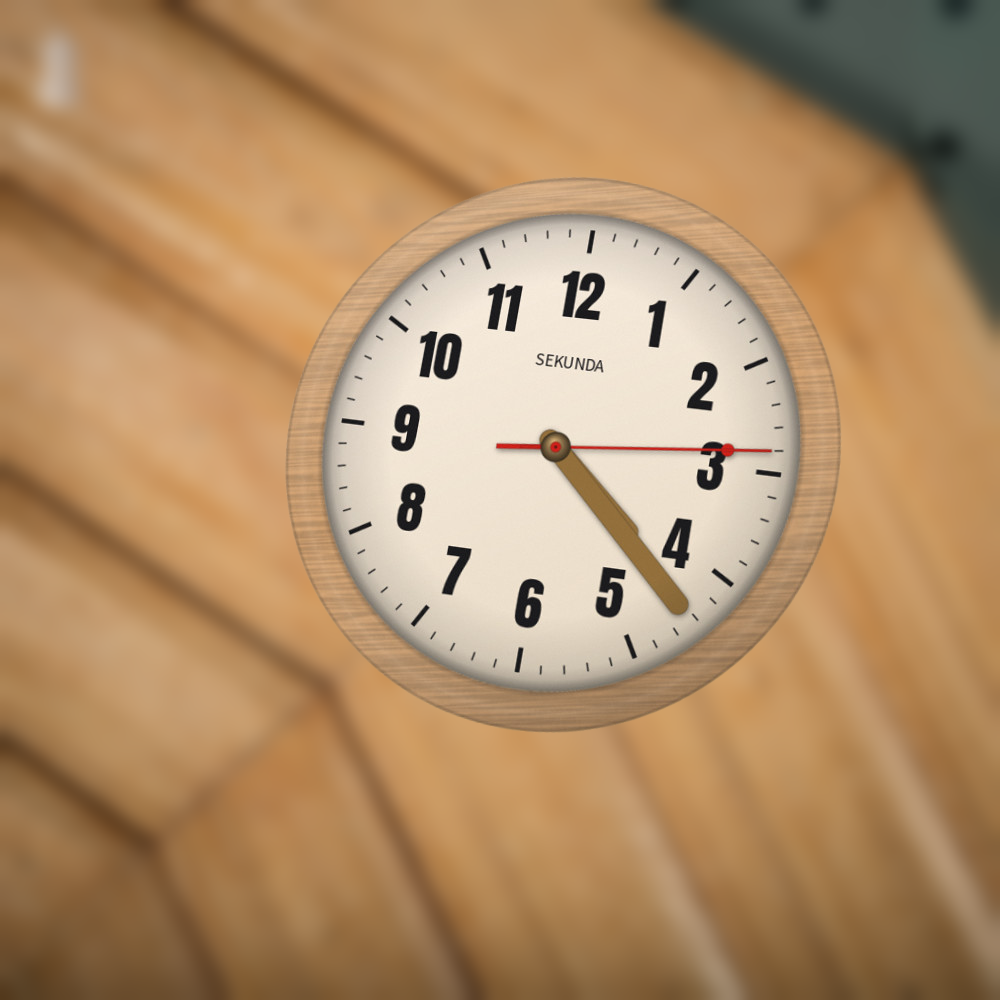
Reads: 4 h 22 min 14 s
